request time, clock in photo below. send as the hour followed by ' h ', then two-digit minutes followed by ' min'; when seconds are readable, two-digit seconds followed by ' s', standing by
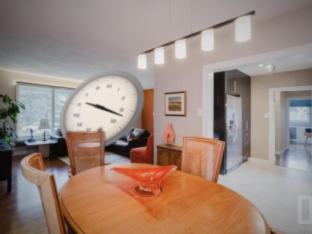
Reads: 9 h 17 min
